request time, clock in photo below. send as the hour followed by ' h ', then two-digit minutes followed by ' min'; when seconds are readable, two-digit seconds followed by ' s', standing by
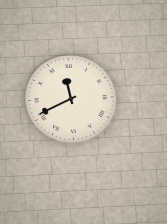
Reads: 11 h 41 min
